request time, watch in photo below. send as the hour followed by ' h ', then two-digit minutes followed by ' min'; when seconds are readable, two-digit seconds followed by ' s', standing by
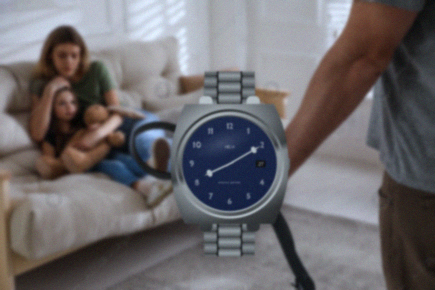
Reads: 8 h 10 min
